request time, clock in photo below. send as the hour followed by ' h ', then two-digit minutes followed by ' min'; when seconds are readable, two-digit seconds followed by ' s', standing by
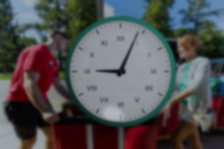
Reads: 9 h 04 min
